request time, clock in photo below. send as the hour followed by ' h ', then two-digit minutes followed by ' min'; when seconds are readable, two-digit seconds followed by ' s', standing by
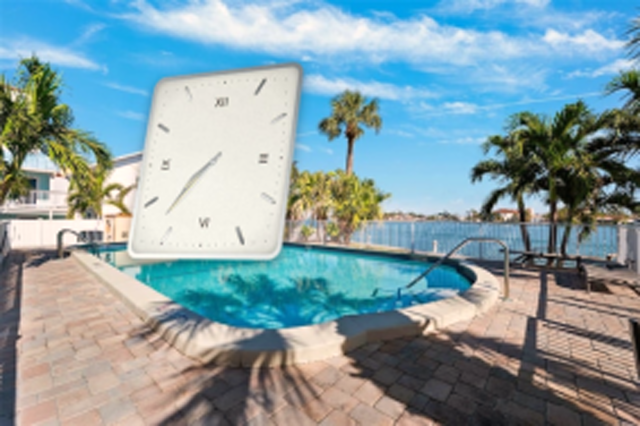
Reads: 7 h 37 min
